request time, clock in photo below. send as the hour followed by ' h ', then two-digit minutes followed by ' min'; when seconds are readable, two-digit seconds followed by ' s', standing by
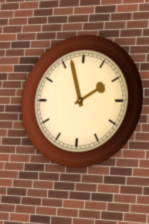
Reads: 1 h 57 min
